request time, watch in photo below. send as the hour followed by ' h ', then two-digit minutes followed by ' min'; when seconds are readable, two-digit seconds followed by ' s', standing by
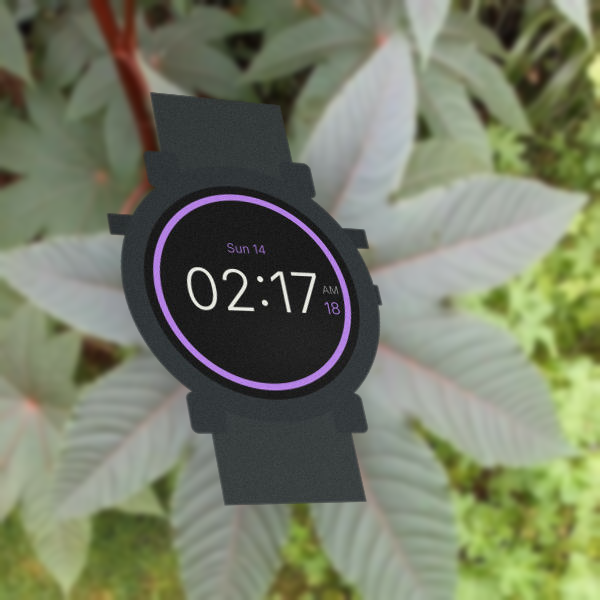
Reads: 2 h 17 min 18 s
